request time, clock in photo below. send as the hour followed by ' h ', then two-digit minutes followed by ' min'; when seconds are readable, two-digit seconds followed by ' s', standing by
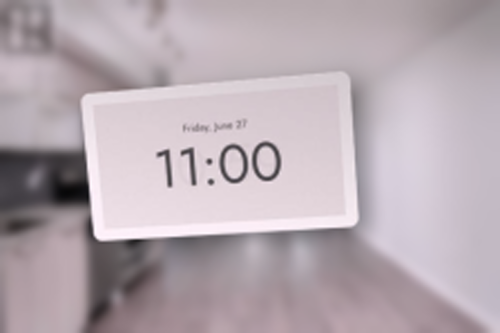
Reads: 11 h 00 min
